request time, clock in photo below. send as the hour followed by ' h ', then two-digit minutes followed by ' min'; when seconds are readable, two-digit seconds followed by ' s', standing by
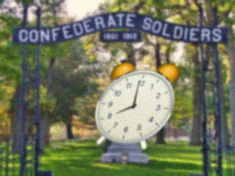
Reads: 7 h 59 min
